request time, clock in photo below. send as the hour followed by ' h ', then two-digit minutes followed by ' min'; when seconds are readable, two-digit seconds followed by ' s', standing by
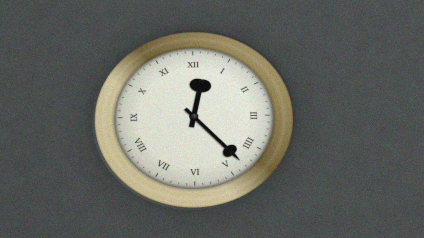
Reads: 12 h 23 min
